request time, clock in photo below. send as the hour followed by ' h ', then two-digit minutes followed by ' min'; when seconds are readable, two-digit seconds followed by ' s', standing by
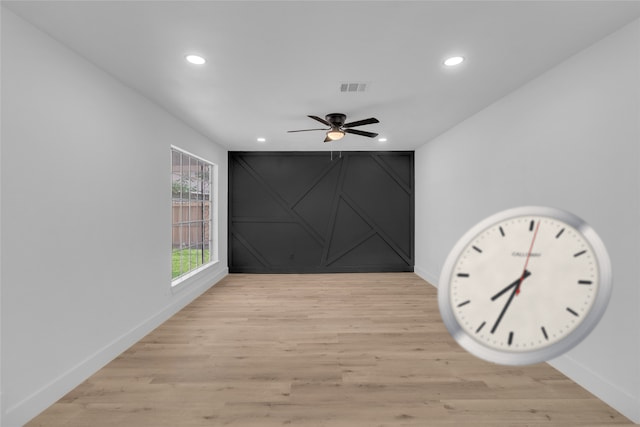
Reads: 7 h 33 min 01 s
